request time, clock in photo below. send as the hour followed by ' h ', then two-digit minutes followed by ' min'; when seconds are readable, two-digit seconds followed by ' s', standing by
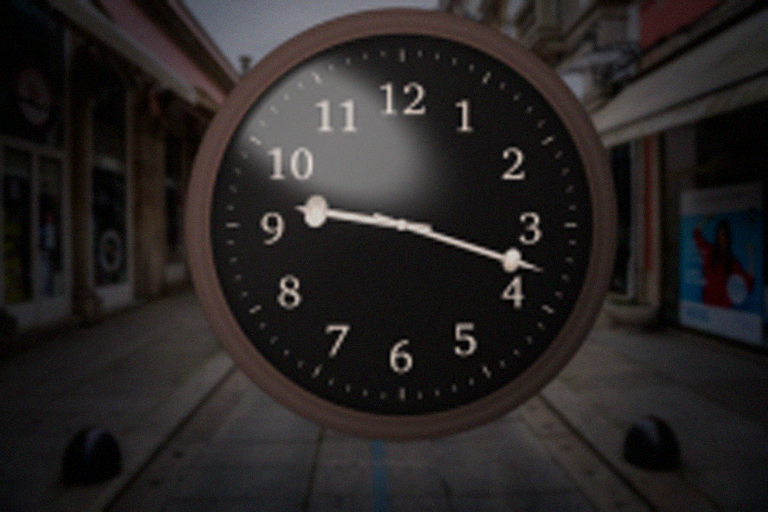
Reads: 9 h 18 min
